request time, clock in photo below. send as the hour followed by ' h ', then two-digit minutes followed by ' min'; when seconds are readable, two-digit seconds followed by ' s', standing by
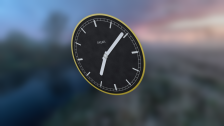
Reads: 7 h 09 min
